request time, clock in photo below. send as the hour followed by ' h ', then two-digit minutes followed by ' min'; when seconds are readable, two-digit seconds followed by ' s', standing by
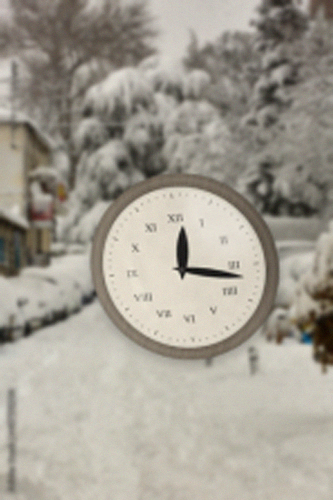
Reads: 12 h 17 min
